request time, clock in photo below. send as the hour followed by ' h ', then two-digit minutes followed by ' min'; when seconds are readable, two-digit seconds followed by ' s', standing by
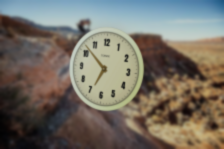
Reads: 6 h 52 min
